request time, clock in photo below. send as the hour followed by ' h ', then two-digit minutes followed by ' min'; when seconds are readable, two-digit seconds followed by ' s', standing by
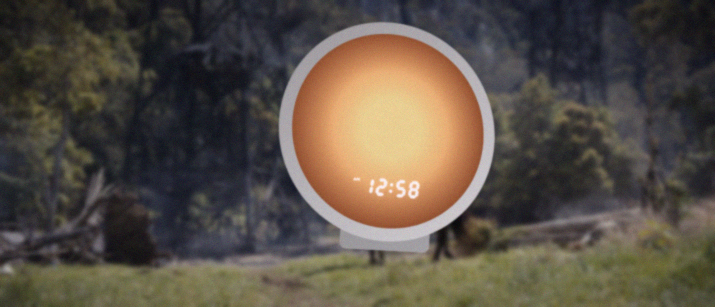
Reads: 12 h 58 min
